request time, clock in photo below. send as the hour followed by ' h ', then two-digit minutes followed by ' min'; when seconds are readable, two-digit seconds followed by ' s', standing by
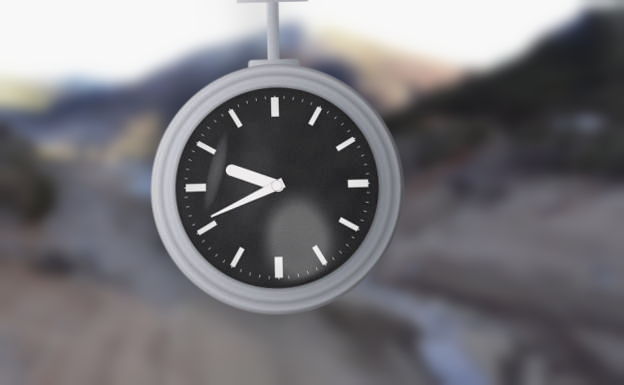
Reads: 9 h 41 min
